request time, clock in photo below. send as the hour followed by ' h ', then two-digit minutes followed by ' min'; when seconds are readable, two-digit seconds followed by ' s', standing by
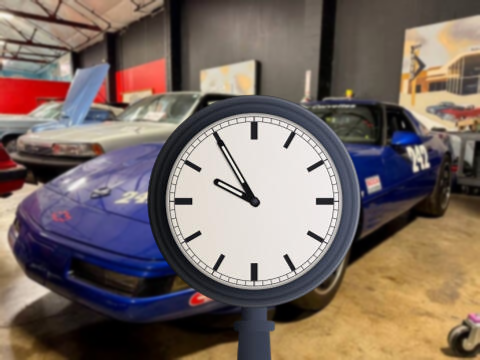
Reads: 9 h 55 min
